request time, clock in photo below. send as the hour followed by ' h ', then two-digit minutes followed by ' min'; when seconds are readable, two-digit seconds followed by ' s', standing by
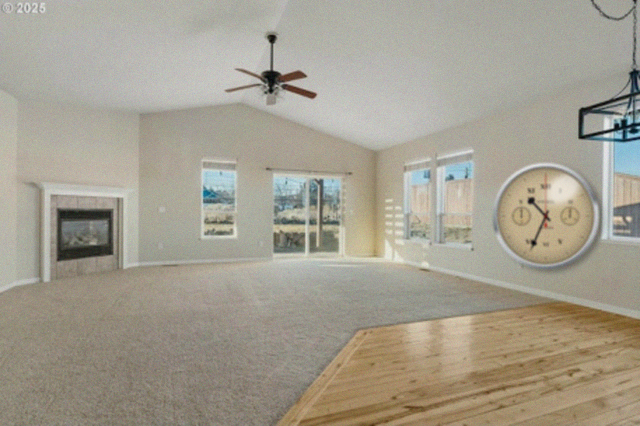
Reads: 10 h 34 min
